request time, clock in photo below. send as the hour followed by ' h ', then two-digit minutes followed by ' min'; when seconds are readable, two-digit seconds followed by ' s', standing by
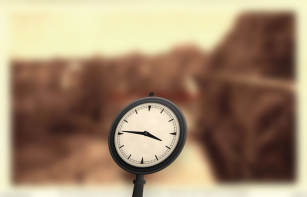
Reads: 3 h 46 min
